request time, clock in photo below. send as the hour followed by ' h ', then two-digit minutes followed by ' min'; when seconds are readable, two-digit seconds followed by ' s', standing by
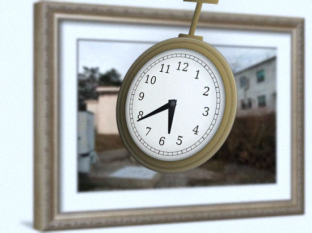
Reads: 5 h 39 min
